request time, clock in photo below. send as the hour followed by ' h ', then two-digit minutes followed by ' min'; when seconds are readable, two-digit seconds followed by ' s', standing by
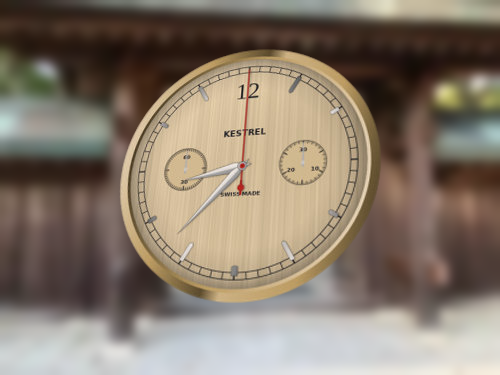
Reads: 8 h 37 min
